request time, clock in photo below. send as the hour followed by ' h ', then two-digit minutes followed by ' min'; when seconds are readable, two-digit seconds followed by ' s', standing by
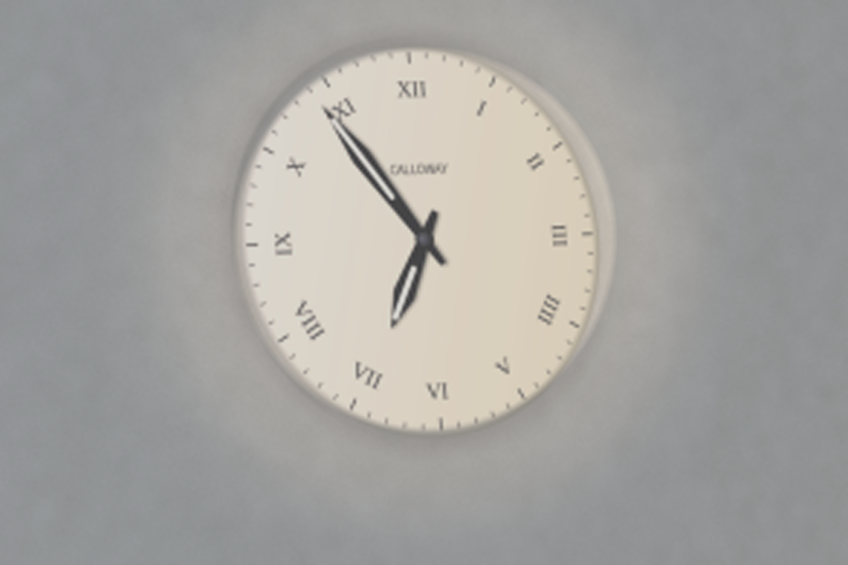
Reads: 6 h 54 min
